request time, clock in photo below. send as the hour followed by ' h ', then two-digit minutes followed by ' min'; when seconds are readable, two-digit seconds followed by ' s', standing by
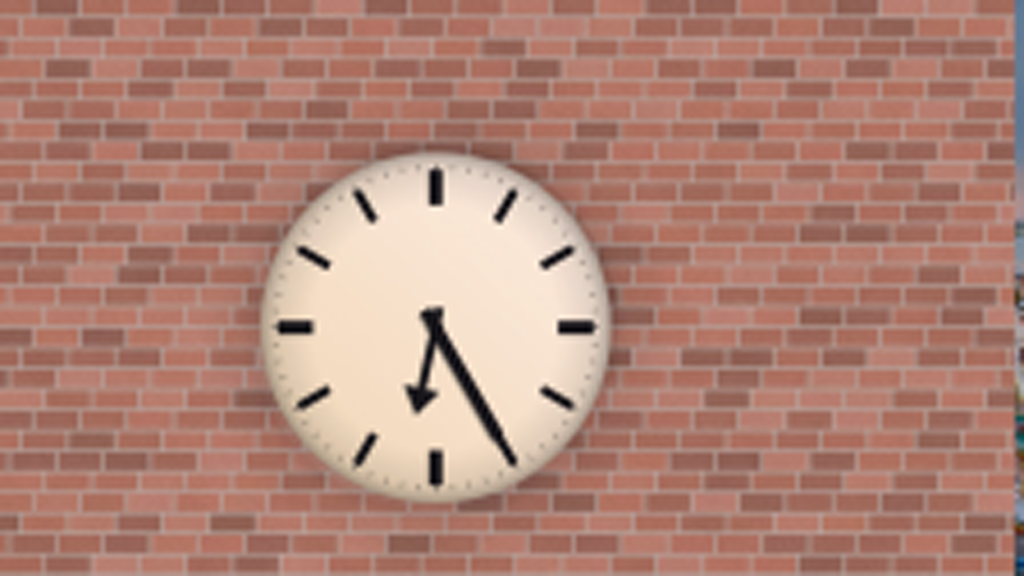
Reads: 6 h 25 min
